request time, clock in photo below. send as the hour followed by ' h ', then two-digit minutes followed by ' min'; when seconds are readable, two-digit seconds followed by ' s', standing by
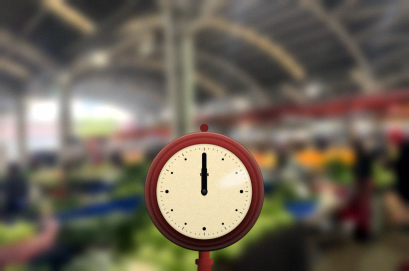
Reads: 12 h 00 min
